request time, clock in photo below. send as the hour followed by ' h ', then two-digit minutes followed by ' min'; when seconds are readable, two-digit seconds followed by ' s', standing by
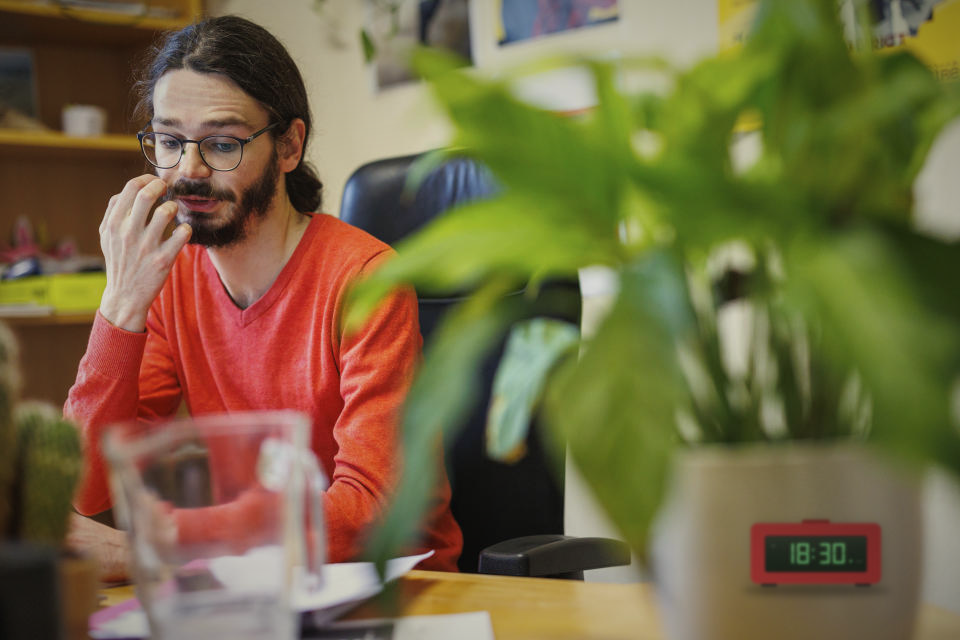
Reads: 18 h 30 min
